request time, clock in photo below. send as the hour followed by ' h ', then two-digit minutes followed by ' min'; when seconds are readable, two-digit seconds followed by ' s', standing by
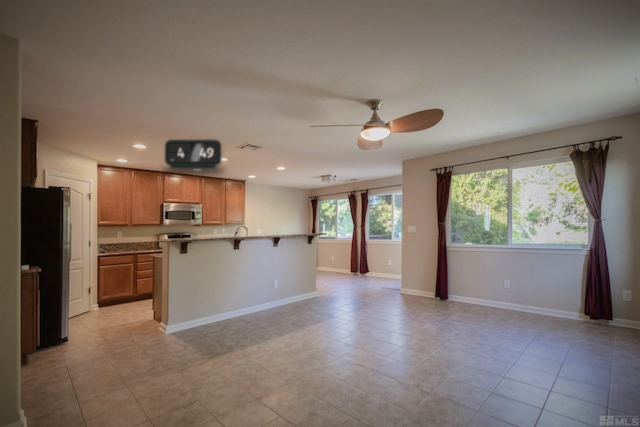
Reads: 4 h 49 min
